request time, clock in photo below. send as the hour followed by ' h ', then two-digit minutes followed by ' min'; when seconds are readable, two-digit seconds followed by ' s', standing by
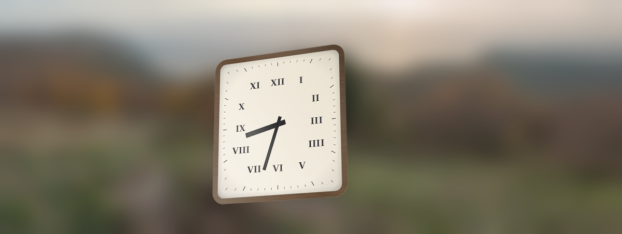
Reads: 8 h 33 min
